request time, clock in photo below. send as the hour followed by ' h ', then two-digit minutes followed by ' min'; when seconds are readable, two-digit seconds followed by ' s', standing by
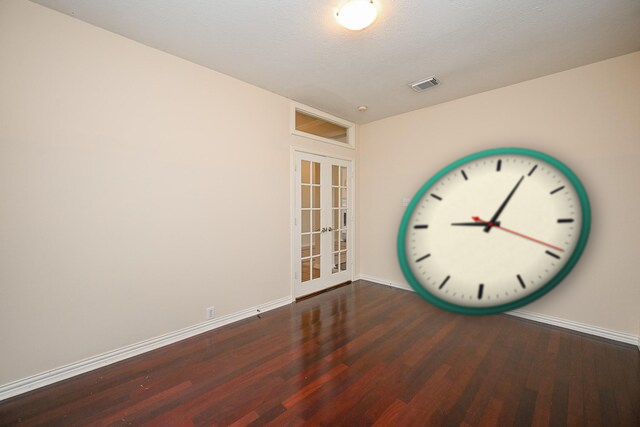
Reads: 9 h 04 min 19 s
